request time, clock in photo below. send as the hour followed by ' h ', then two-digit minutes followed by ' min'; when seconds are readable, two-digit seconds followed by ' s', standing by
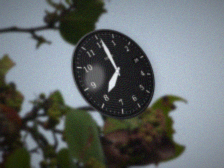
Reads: 8 h 01 min
